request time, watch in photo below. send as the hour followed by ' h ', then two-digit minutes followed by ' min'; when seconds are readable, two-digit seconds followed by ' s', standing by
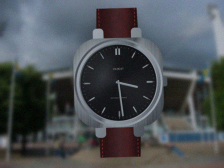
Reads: 3 h 29 min
